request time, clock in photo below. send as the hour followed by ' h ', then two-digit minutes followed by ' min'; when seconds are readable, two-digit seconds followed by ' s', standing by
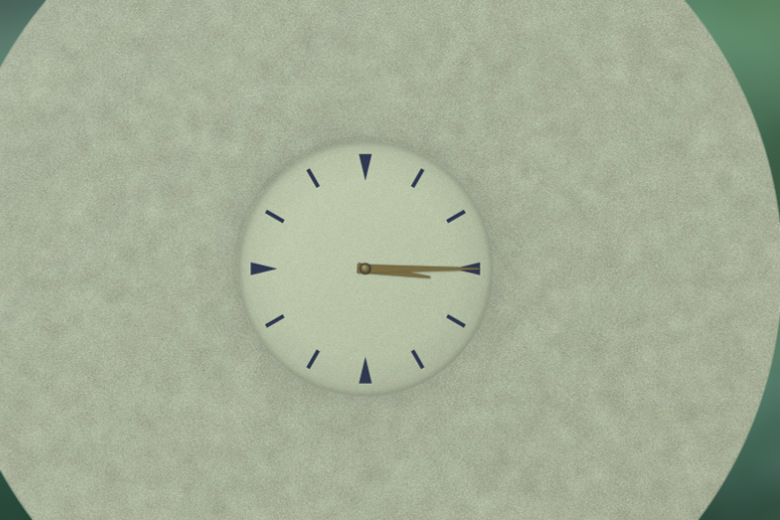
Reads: 3 h 15 min
